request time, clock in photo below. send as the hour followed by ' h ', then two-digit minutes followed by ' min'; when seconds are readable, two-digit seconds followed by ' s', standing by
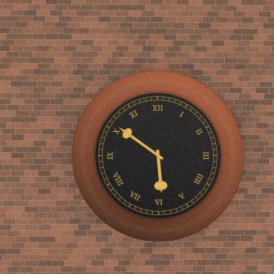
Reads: 5 h 51 min
